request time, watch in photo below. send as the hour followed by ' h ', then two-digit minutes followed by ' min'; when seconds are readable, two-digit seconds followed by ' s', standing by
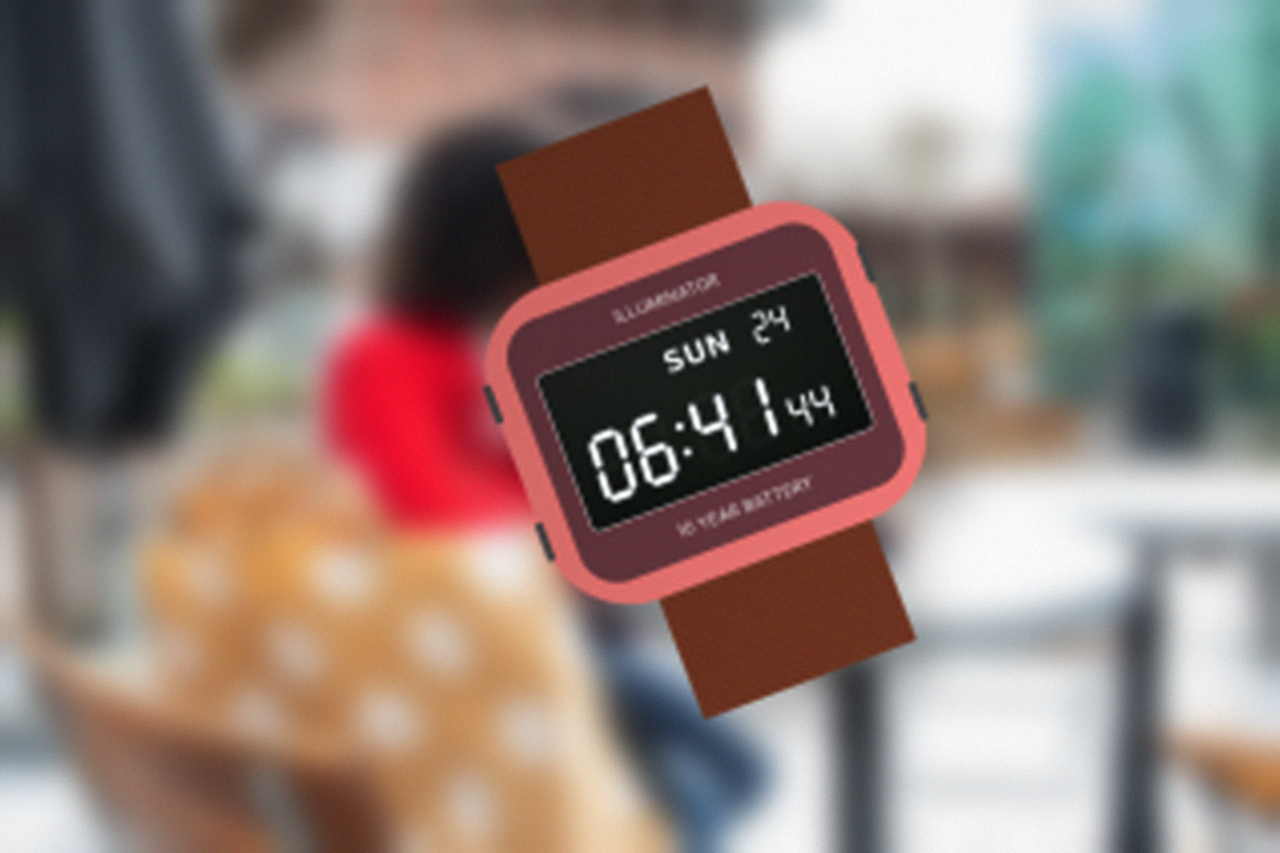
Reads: 6 h 41 min 44 s
